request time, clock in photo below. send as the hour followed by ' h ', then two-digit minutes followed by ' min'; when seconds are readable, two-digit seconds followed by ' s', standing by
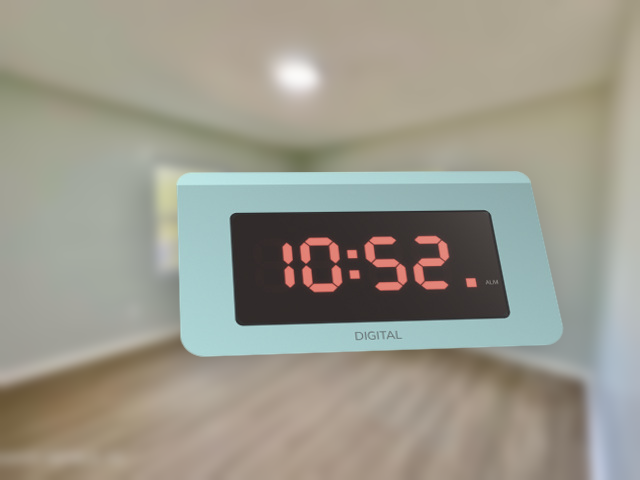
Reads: 10 h 52 min
